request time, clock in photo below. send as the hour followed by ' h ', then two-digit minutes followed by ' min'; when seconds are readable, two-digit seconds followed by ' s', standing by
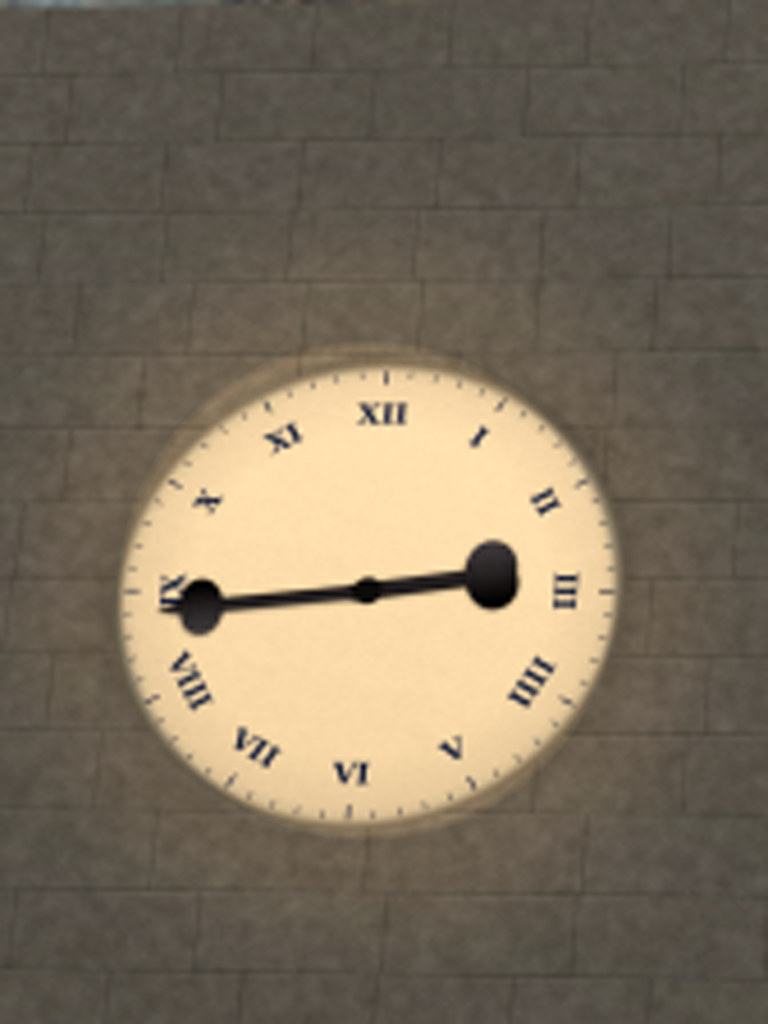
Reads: 2 h 44 min
